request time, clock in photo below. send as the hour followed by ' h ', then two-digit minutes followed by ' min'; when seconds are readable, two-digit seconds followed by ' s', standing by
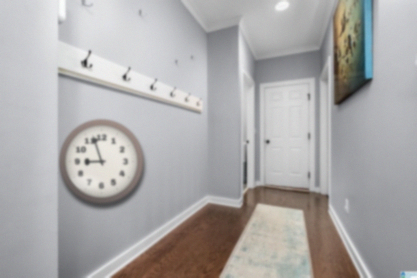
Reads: 8 h 57 min
